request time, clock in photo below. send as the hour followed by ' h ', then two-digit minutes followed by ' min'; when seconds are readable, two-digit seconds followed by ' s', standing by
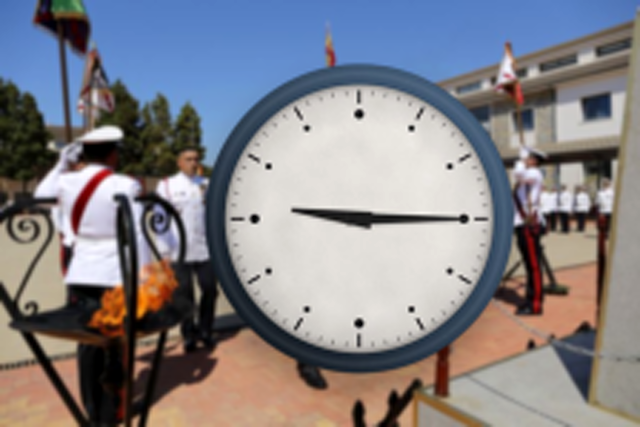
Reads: 9 h 15 min
